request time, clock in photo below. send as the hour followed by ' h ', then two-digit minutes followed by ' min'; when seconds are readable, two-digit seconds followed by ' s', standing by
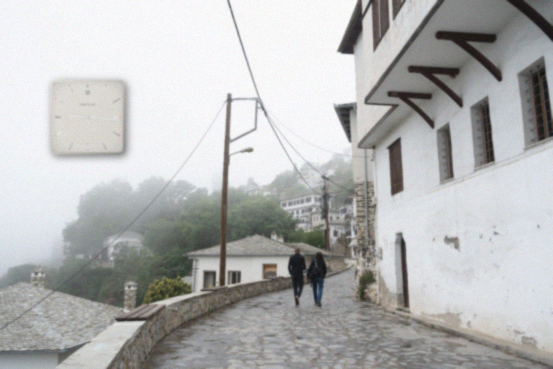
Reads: 9 h 16 min
